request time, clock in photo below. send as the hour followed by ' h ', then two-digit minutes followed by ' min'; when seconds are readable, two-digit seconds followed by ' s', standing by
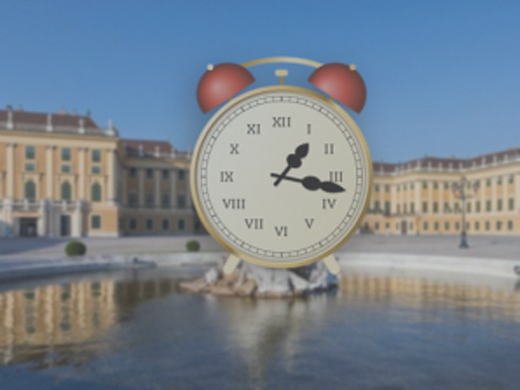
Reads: 1 h 17 min
